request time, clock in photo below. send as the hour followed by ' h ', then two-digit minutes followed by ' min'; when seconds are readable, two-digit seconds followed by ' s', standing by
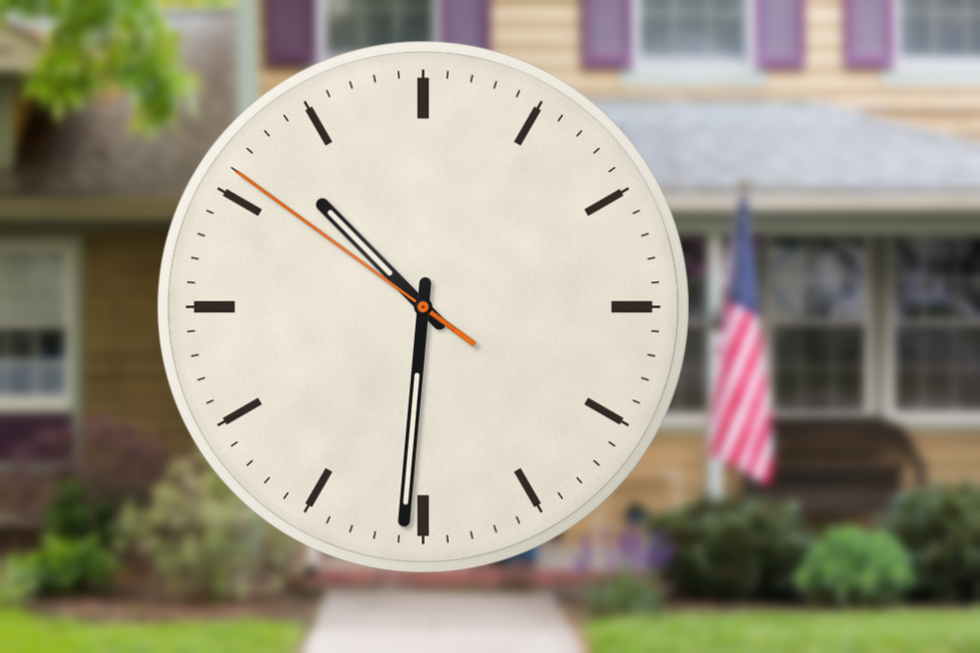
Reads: 10 h 30 min 51 s
